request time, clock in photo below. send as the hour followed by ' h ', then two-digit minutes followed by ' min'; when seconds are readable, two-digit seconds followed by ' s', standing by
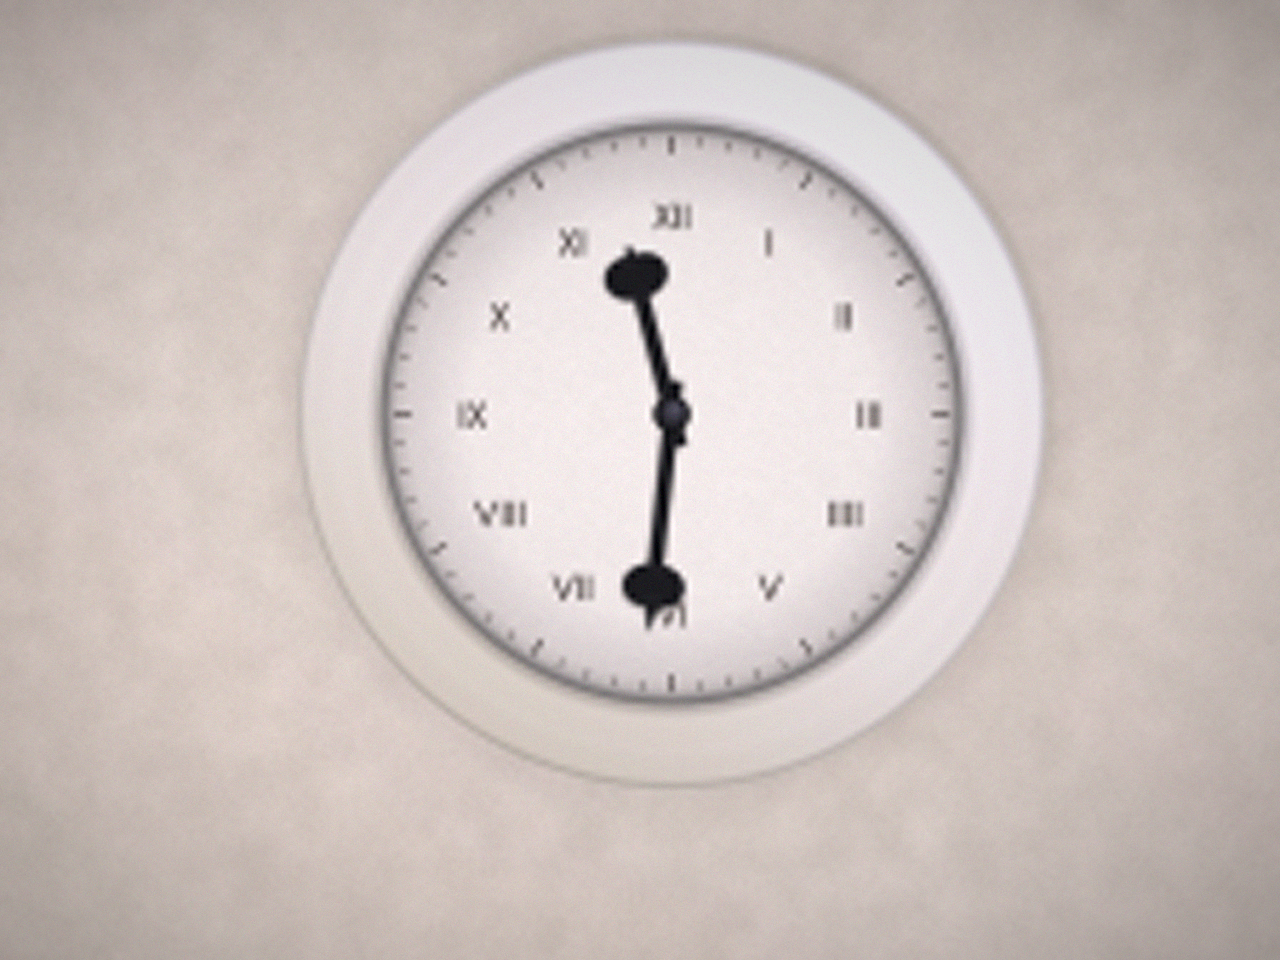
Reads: 11 h 31 min
